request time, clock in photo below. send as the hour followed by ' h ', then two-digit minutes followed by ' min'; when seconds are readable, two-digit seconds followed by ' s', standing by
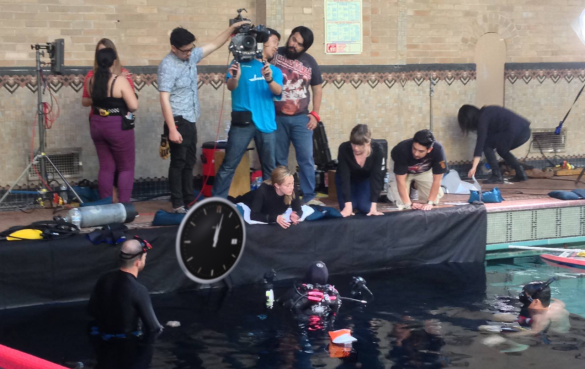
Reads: 12 h 02 min
